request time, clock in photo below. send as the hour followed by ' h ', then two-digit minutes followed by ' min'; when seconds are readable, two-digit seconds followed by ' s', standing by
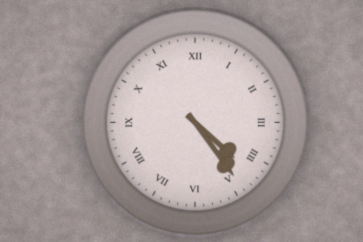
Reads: 4 h 24 min
